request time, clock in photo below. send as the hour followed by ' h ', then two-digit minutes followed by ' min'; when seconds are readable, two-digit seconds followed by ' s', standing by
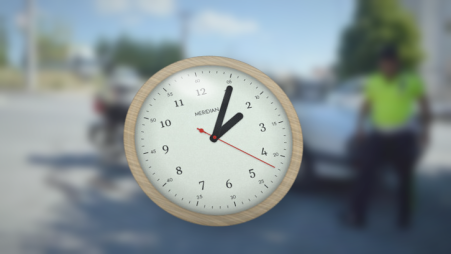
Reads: 2 h 05 min 22 s
